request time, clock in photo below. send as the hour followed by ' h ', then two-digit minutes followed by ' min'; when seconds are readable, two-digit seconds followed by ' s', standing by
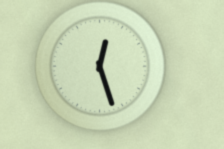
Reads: 12 h 27 min
